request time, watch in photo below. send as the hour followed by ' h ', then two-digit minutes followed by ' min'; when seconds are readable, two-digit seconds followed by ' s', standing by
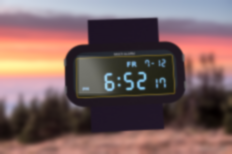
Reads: 6 h 52 min 17 s
